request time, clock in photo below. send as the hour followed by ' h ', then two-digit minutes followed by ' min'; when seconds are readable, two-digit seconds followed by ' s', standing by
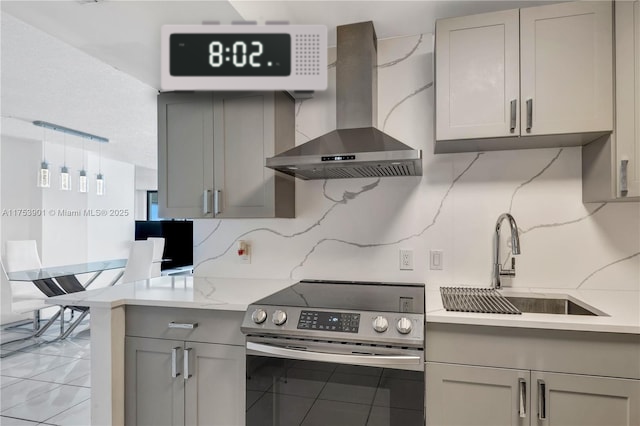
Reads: 8 h 02 min
